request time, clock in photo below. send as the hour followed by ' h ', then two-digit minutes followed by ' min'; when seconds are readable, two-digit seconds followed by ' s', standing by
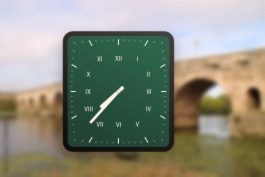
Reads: 7 h 37 min
